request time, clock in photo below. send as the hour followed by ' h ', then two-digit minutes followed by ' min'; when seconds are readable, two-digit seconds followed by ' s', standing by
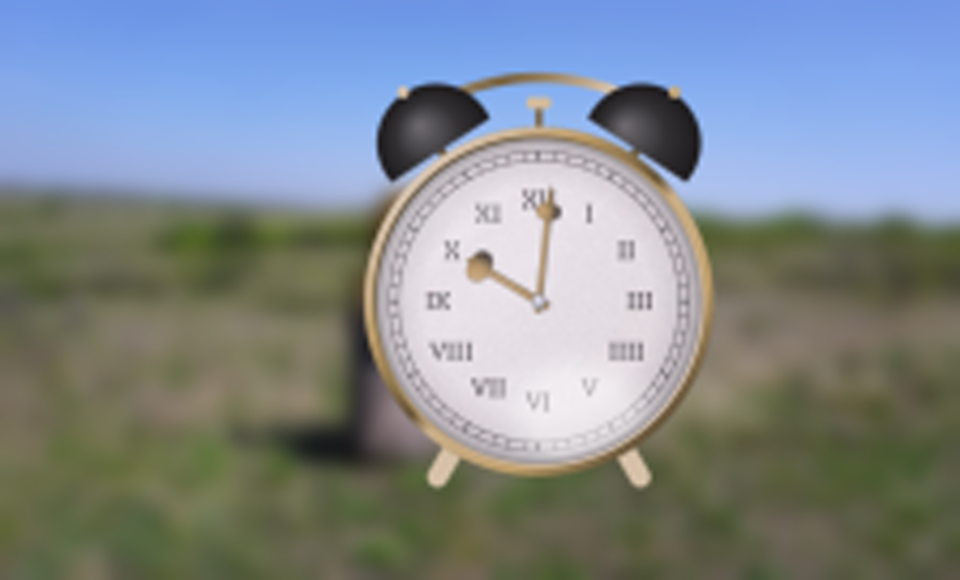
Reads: 10 h 01 min
